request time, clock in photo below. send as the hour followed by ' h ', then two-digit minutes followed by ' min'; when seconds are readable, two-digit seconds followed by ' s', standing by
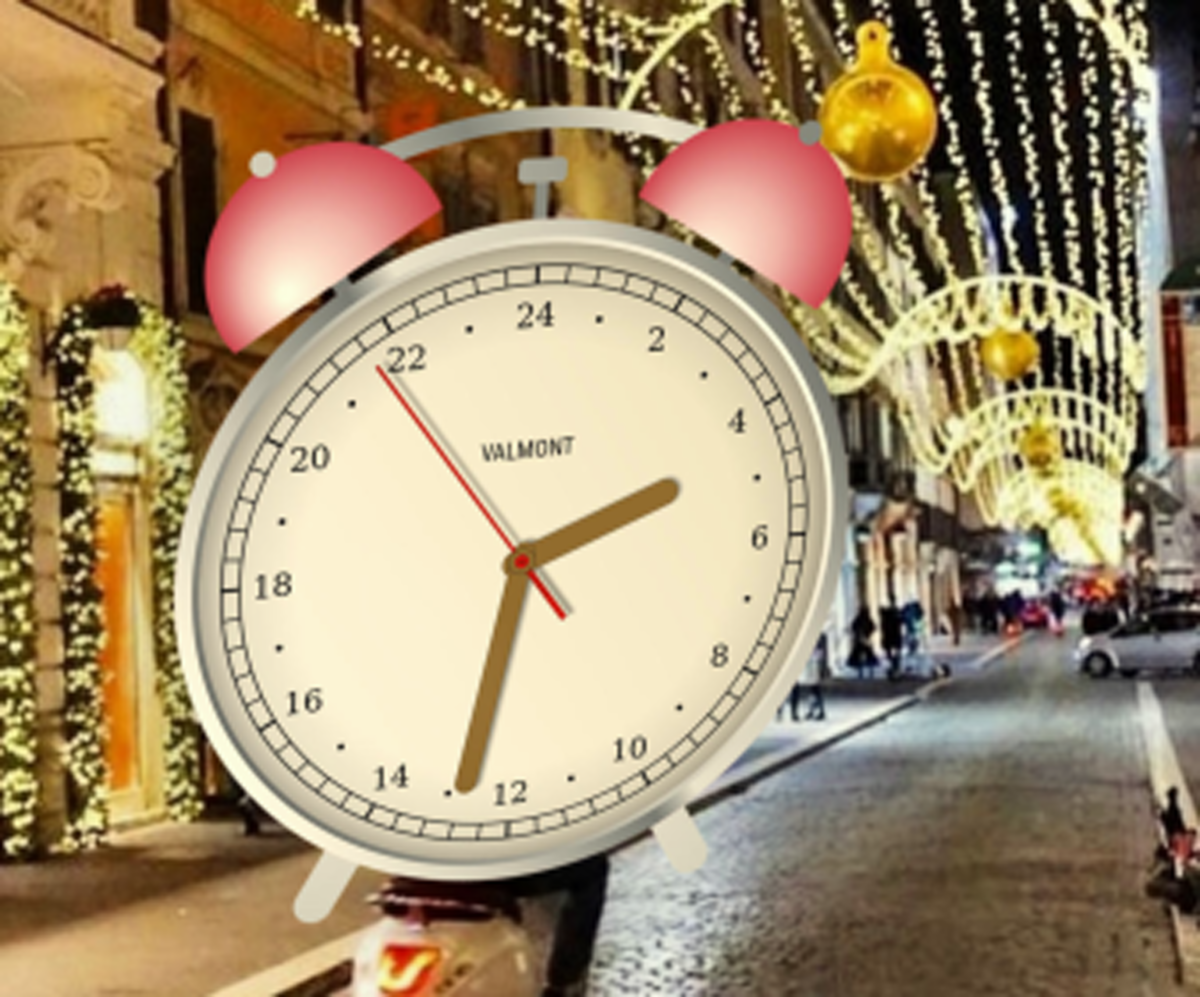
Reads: 4 h 31 min 54 s
